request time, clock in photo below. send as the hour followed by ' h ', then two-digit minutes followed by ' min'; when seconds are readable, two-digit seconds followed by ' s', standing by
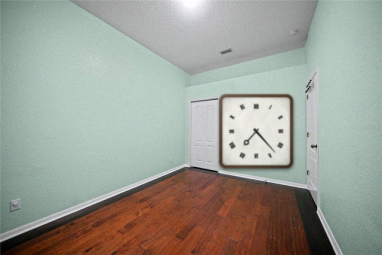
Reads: 7 h 23 min
